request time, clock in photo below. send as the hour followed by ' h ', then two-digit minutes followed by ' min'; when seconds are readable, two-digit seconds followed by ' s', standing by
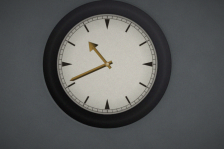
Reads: 10 h 41 min
